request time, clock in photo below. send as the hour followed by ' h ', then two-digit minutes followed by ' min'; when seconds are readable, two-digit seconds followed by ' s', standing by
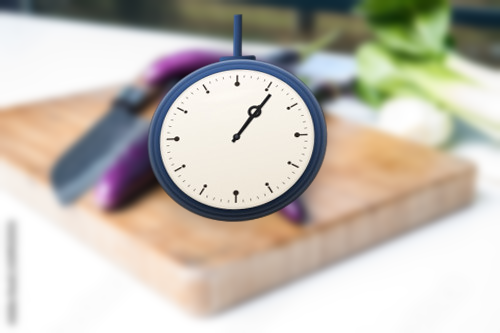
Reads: 1 h 06 min
